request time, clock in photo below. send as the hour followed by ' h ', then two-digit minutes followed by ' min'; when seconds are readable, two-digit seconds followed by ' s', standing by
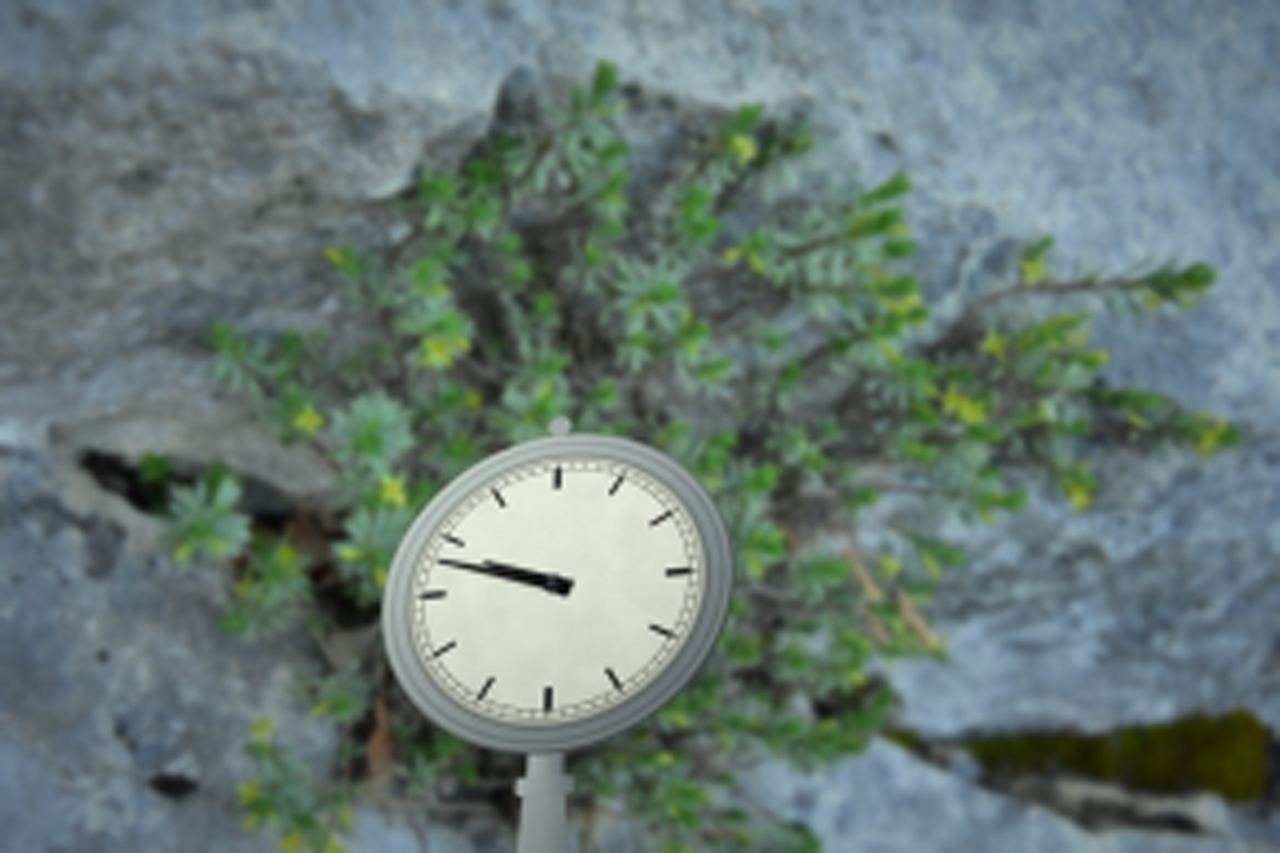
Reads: 9 h 48 min
